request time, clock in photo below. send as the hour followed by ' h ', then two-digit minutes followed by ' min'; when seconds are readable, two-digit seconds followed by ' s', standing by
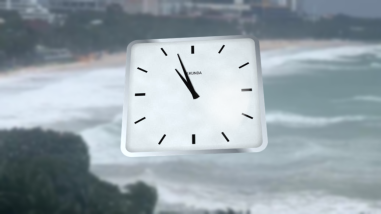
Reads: 10 h 57 min
